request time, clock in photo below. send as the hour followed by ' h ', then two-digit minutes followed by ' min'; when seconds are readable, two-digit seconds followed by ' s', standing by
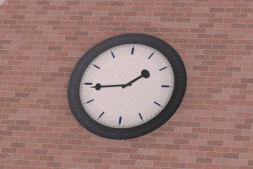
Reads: 1 h 44 min
